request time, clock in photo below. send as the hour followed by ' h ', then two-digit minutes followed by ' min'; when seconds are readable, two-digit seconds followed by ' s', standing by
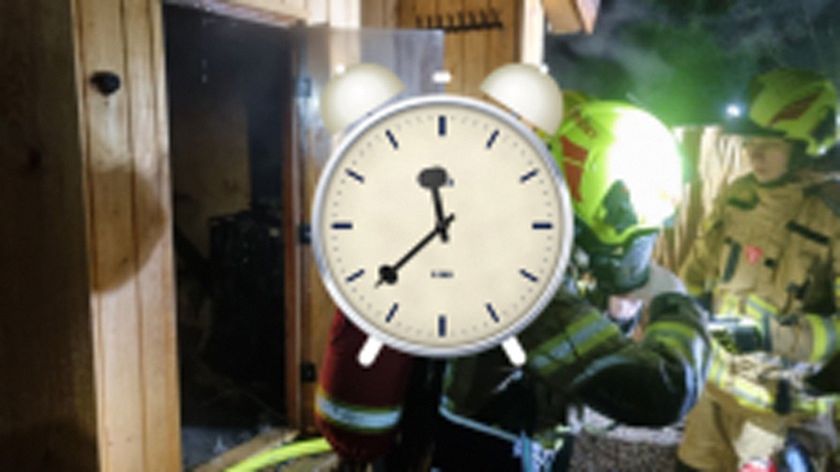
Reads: 11 h 38 min
